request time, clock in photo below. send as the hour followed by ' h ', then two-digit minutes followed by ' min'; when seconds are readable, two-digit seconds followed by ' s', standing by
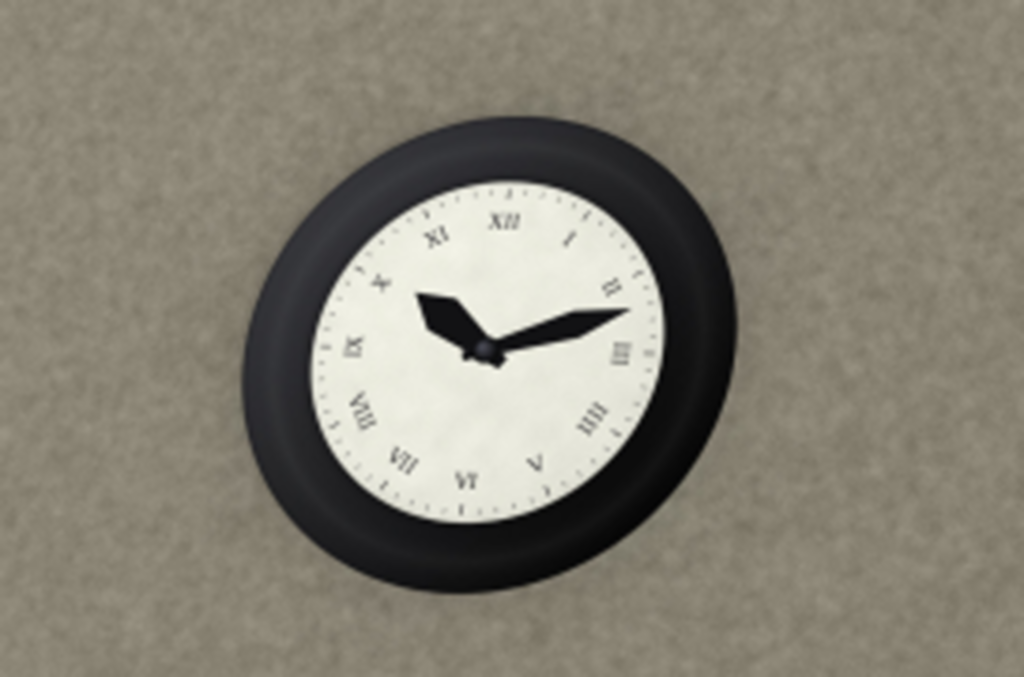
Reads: 10 h 12 min
